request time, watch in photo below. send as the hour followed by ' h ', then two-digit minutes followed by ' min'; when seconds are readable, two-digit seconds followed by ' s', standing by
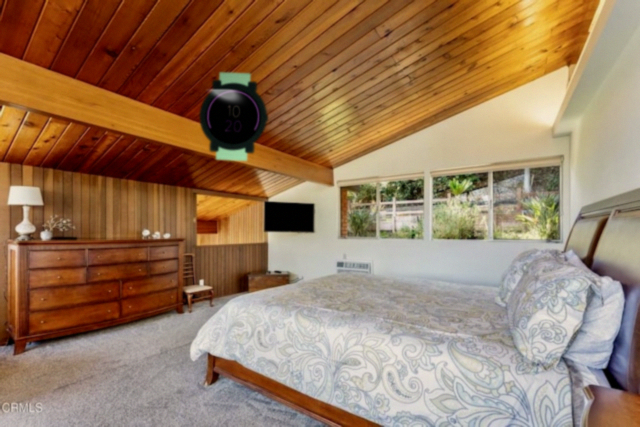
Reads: 10 h 20 min
